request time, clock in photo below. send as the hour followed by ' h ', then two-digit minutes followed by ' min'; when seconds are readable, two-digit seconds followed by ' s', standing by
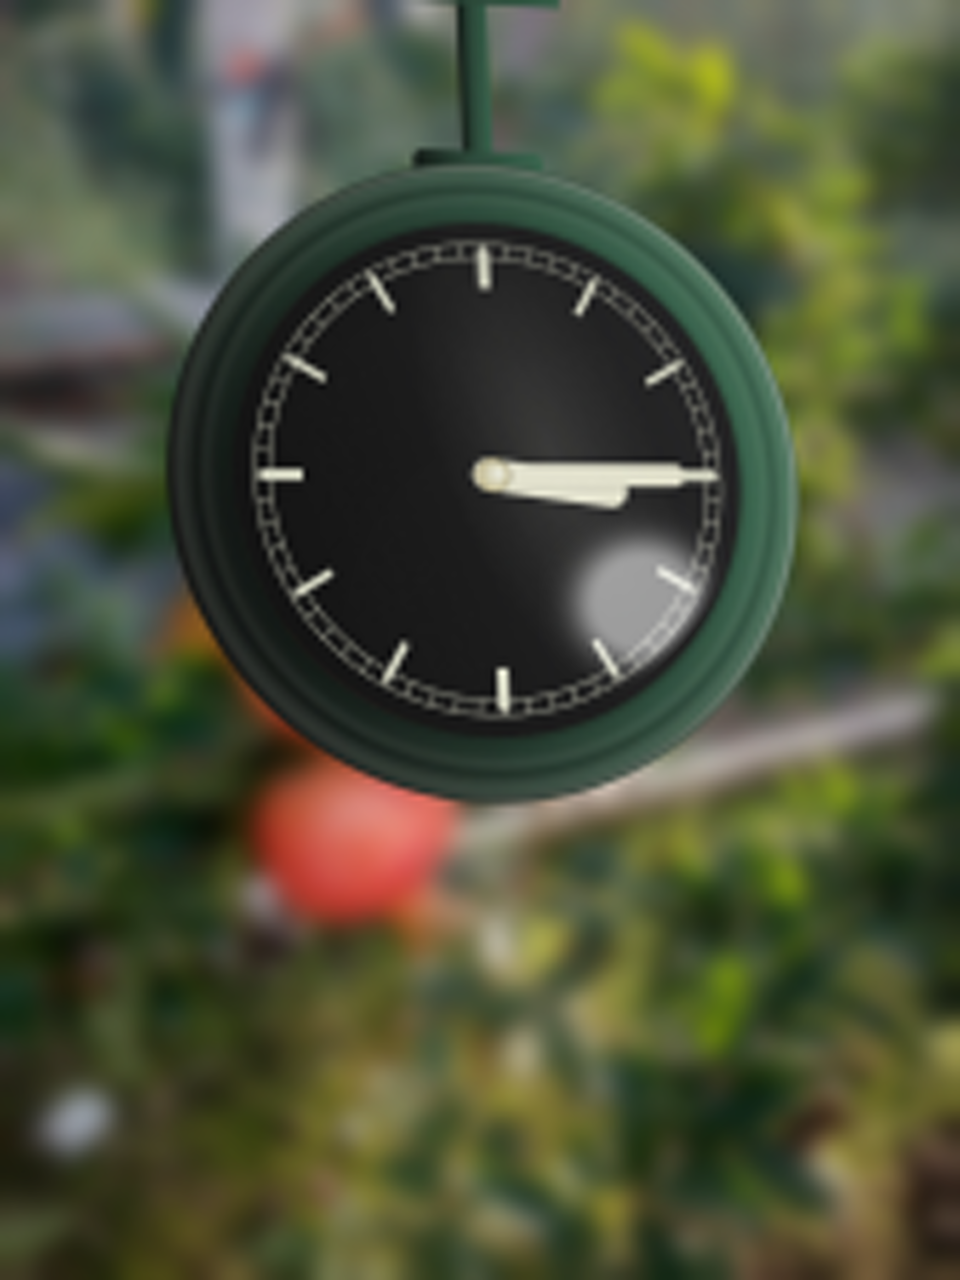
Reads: 3 h 15 min
